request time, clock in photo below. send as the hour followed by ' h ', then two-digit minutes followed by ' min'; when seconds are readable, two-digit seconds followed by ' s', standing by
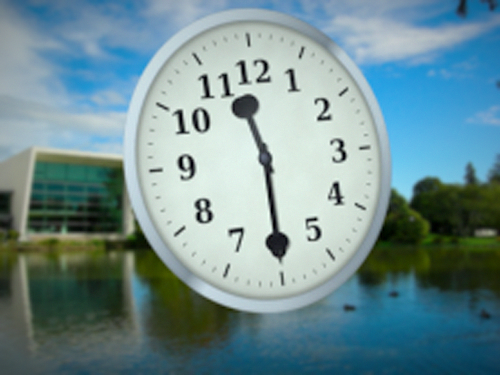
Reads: 11 h 30 min
